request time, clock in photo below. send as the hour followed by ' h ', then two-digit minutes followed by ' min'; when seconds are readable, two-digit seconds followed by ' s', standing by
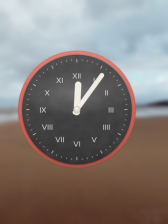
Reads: 12 h 06 min
